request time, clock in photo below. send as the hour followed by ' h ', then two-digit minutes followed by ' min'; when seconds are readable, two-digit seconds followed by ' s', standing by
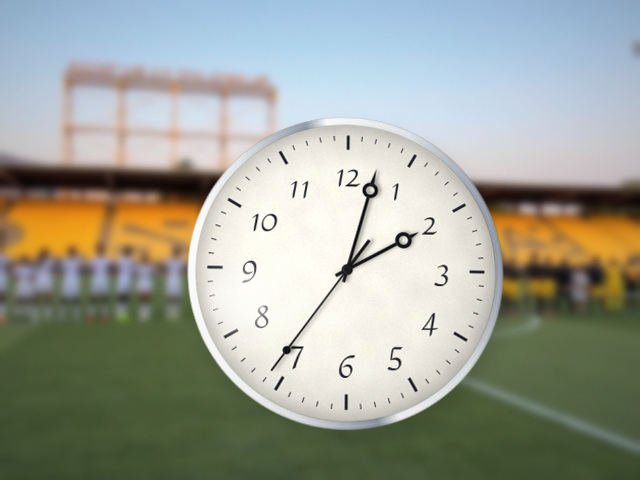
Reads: 2 h 02 min 36 s
